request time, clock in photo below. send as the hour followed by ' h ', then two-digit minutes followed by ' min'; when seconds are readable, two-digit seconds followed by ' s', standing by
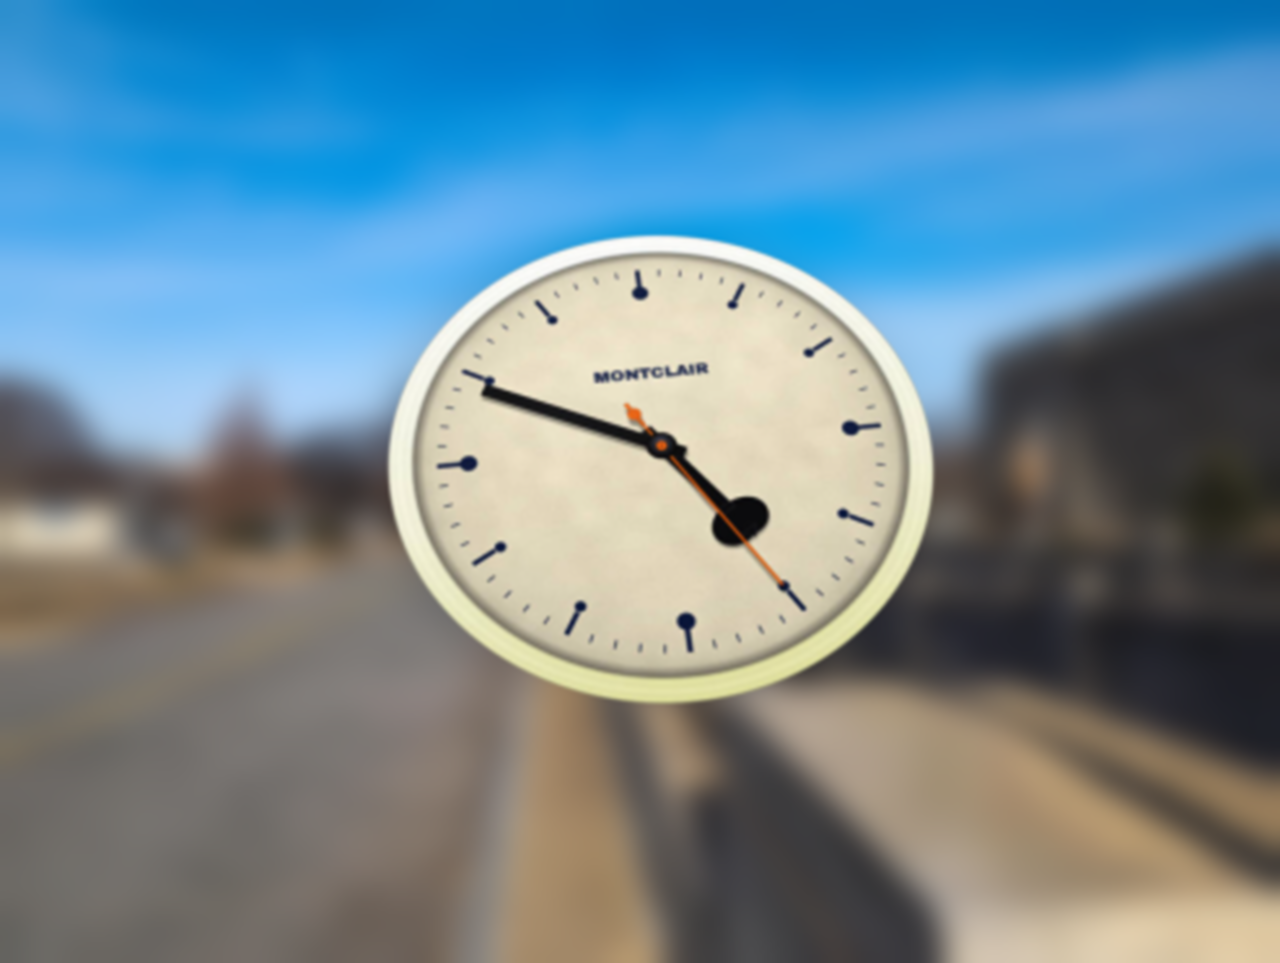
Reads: 4 h 49 min 25 s
